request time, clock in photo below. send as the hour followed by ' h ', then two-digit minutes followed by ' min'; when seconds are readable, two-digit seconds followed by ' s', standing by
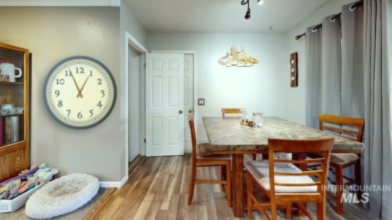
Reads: 12 h 56 min
